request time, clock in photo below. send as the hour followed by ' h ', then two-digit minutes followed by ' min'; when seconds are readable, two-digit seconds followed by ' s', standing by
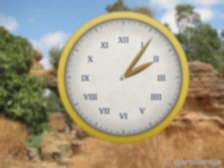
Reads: 2 h 06 min
